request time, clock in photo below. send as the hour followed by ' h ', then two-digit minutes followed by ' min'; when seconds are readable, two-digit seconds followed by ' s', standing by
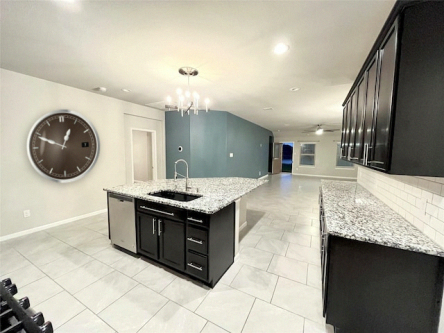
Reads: 12 h 49 min
